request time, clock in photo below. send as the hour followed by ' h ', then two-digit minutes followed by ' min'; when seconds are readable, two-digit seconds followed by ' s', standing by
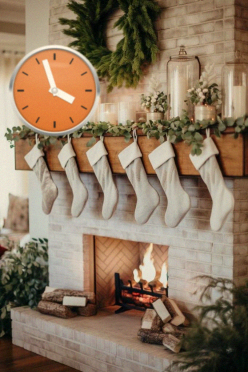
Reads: 3 h 57 min
